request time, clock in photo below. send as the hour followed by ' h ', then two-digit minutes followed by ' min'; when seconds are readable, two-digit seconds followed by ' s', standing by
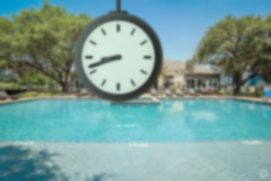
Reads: 8 h 42 min
